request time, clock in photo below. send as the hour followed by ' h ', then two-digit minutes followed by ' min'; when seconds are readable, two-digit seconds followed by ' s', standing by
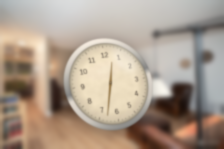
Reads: 12 h 33 min
